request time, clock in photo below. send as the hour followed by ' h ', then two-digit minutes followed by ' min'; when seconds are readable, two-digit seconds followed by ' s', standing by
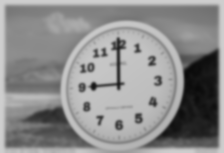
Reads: 9 h 00 min
